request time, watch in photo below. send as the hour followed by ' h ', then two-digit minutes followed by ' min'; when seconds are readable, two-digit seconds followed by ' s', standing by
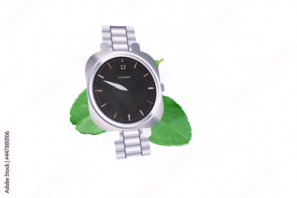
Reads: 9 h 49 min
